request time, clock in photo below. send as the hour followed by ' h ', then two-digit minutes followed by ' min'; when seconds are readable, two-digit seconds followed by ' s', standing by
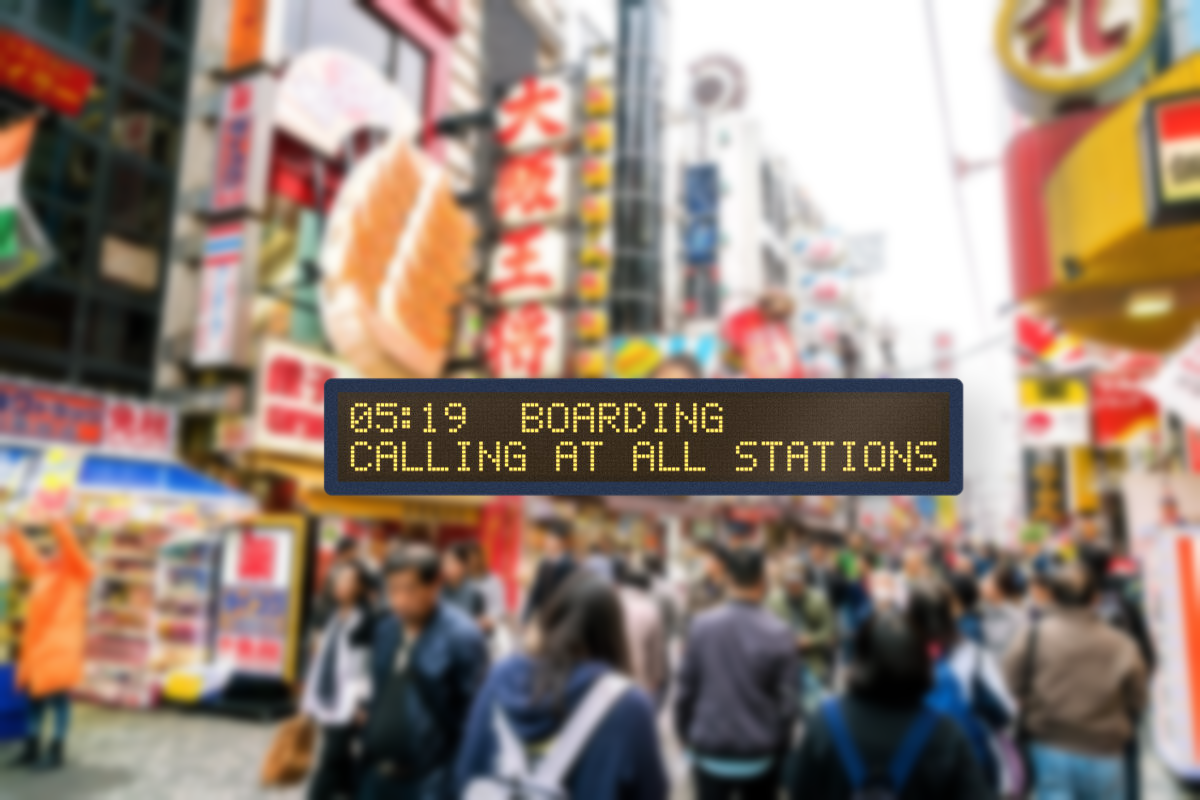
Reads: 5 h 19 min
